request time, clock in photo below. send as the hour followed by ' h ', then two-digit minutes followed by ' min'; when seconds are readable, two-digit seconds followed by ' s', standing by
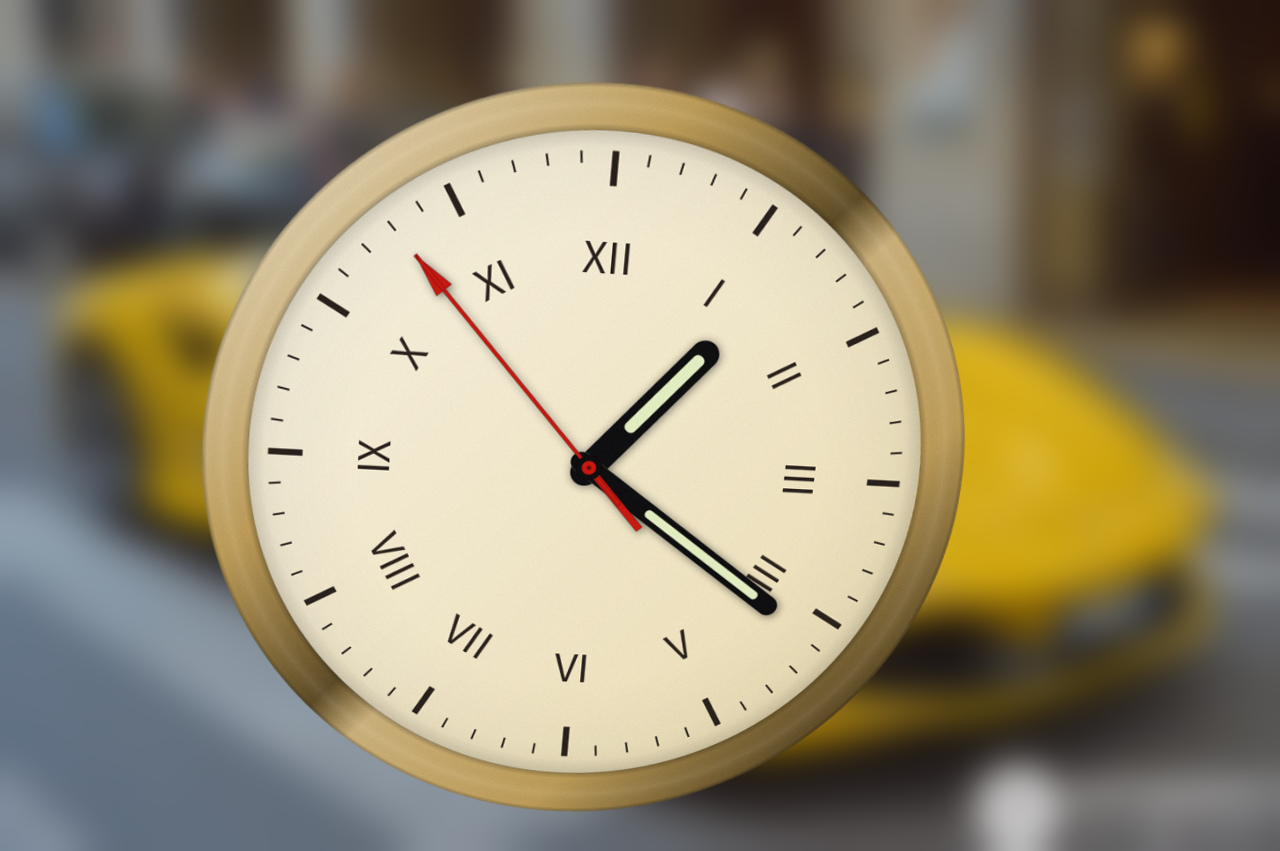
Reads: 1 h 20 min 53 s
